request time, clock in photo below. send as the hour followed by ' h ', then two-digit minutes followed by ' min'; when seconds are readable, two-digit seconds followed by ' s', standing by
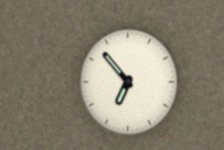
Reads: 6 h 53 min
